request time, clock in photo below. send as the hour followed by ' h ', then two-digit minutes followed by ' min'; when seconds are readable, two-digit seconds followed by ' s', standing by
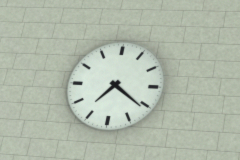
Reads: 7 h 21 min
